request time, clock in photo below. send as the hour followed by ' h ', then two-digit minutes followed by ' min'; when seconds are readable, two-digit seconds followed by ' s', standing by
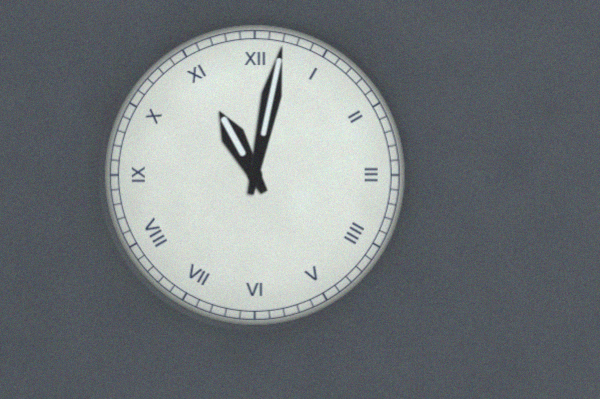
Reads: 11 h 02 min
